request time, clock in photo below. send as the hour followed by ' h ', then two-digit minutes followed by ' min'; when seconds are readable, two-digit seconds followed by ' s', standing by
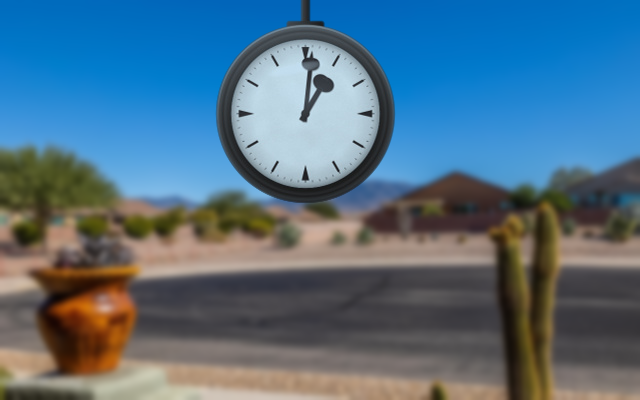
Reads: 1 h 01 min
